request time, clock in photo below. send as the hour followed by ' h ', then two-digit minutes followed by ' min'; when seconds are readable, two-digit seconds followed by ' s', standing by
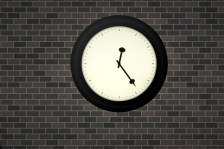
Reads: 12 h 24 min
